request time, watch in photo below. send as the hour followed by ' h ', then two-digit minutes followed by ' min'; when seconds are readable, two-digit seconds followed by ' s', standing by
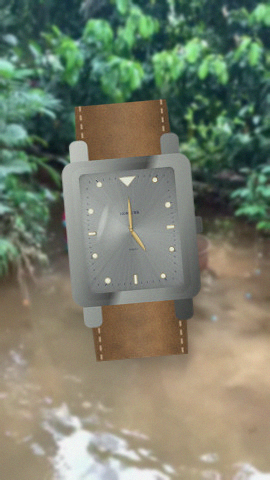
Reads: 5 h 00 min
